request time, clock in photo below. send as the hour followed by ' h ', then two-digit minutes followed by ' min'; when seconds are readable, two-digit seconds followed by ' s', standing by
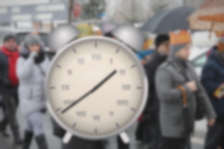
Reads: 1 h 39 min
